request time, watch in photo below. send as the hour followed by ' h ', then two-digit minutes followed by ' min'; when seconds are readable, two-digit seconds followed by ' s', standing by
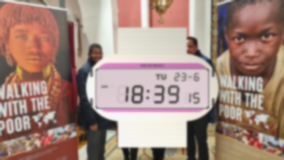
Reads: 18 h 39 min 15 s
